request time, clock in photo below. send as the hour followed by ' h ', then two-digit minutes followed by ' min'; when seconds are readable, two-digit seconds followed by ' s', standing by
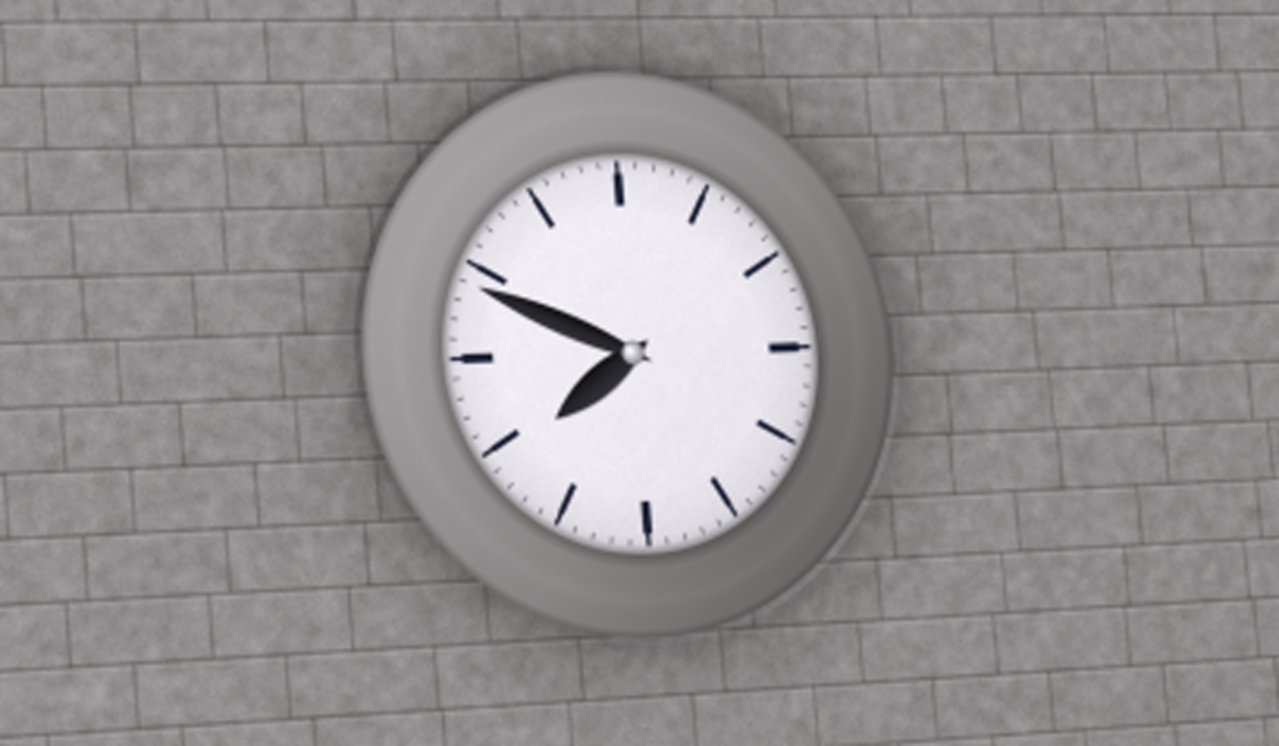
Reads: 7 h 49 min
